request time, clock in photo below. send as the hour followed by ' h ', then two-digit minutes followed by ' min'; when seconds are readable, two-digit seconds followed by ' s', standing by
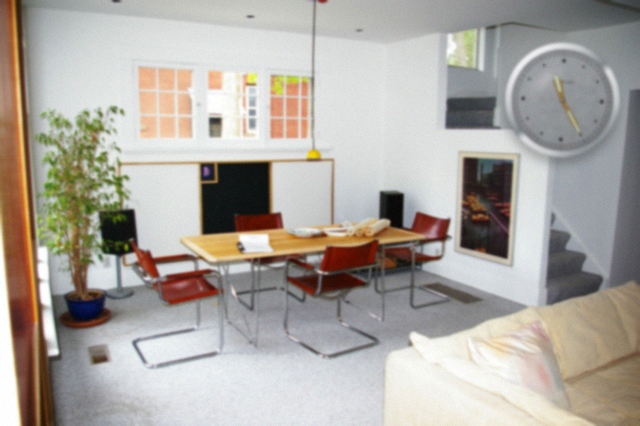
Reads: 11 h 25 min
